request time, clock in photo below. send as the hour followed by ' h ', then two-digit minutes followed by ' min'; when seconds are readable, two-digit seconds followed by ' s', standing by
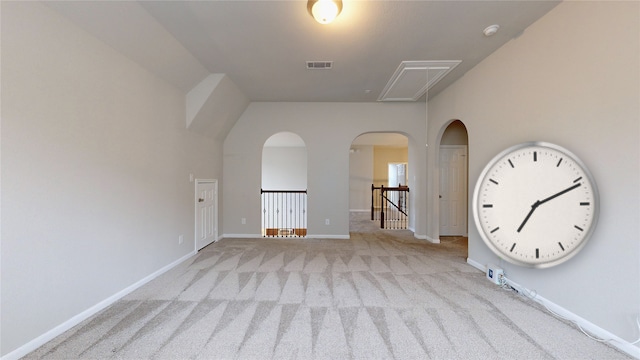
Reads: 7 h 11 min
